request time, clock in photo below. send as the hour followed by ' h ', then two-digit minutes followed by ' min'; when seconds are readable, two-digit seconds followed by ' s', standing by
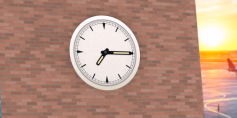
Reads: 7 h 15 min
